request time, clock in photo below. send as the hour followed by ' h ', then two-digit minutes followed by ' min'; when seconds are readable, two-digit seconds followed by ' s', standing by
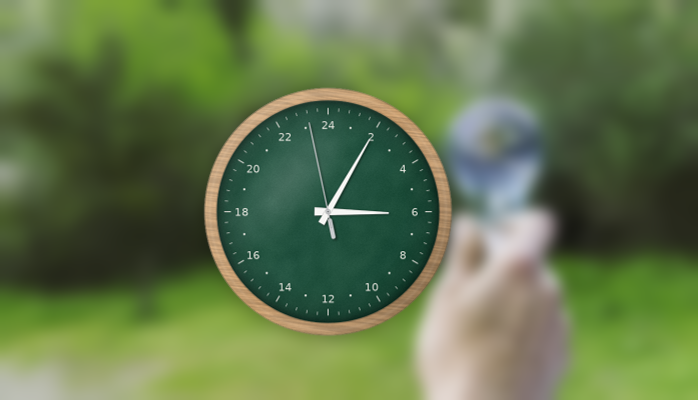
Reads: 6 h 04 min 58 s
